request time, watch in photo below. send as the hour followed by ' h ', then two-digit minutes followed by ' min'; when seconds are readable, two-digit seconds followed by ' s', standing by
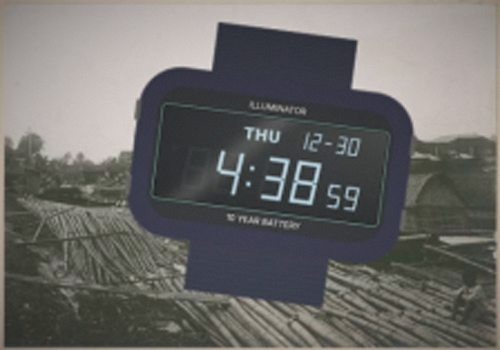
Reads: 4 h 38 min 59 s
